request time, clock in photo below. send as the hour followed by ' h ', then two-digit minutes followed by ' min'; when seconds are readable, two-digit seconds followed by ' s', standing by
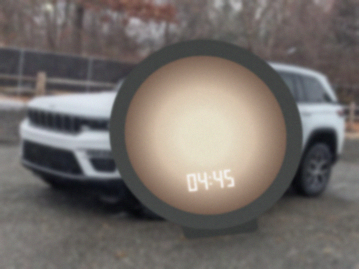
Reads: 4 h 45 min
